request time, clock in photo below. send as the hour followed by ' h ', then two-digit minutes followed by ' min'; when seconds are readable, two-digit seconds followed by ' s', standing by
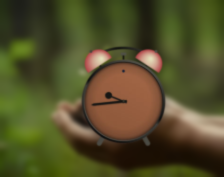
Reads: 9 h 44 min
